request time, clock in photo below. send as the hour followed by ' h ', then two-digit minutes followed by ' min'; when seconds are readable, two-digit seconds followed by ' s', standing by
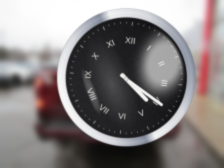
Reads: 4 h 20 min
